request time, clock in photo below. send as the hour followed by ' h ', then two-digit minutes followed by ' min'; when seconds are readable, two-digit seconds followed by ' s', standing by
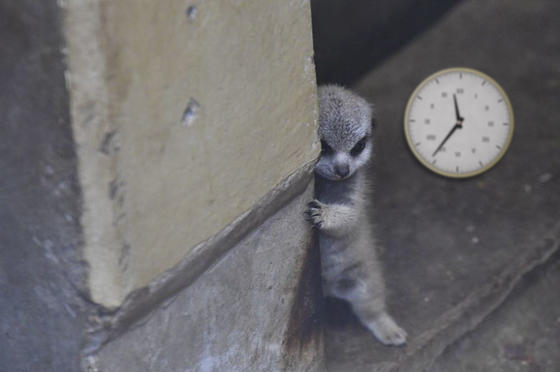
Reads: 11 h 36 min
